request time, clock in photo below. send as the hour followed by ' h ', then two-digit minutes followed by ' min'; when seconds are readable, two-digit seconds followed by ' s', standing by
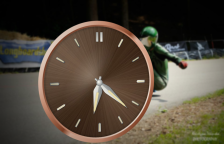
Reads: 6 h 22 min
